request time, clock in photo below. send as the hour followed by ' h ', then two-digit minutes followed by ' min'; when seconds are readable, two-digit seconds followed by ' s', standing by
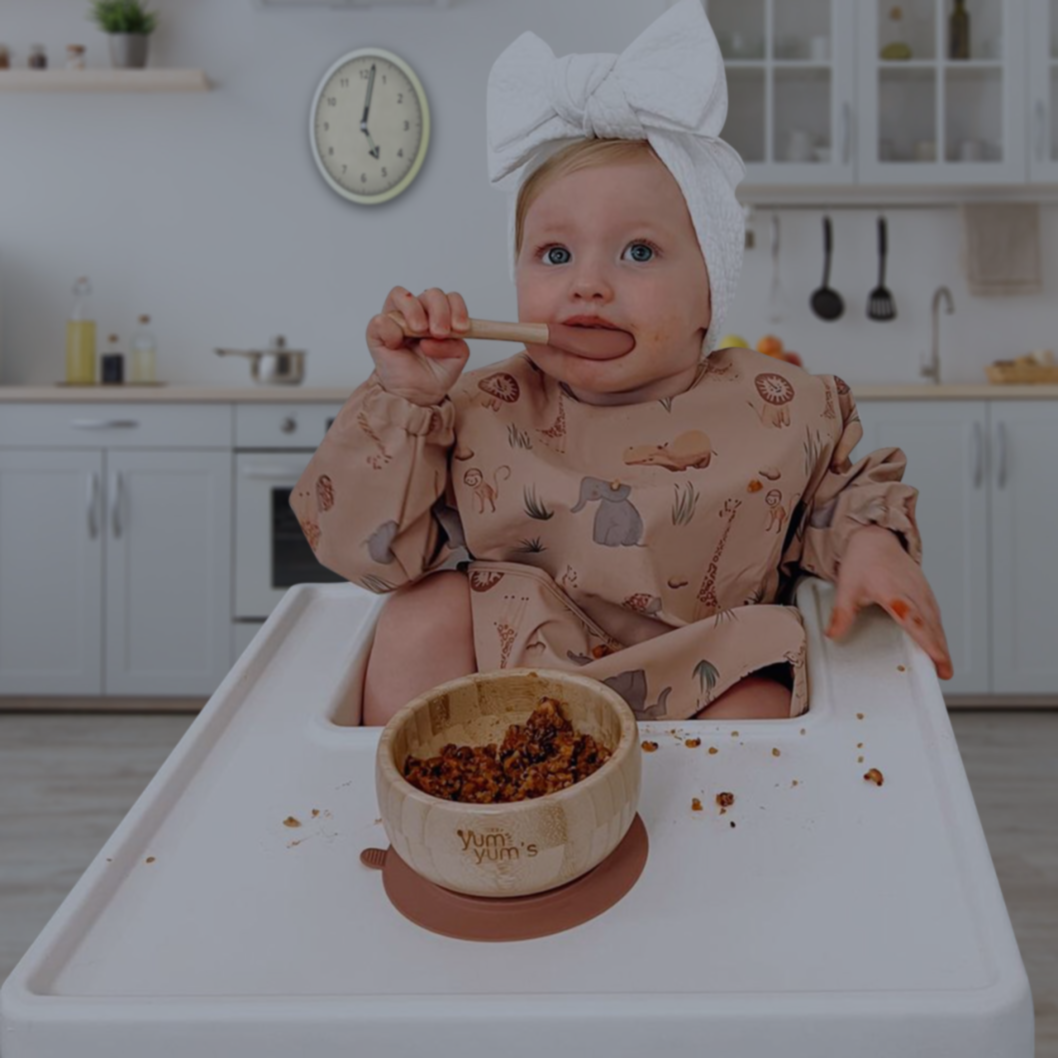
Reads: 5 h 02 min
